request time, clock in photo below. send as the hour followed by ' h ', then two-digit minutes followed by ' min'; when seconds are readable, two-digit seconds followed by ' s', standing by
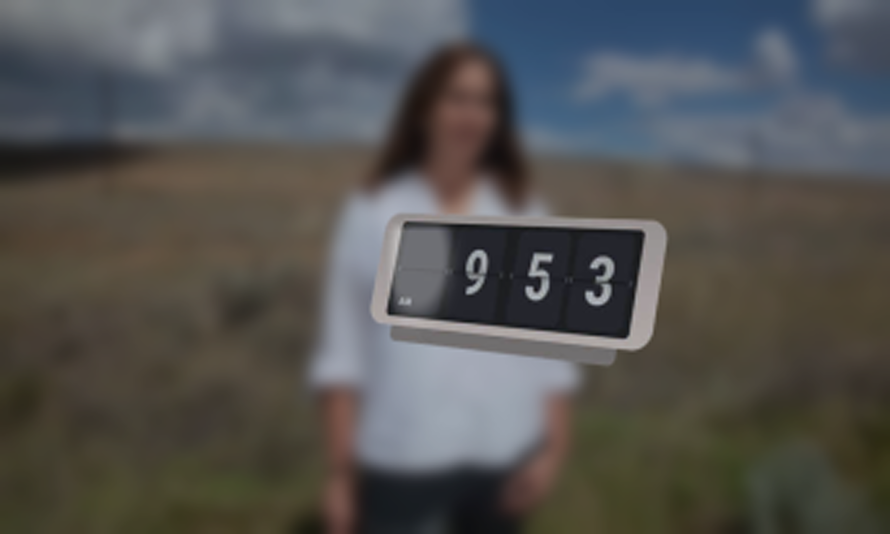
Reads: 9 h 53 min
